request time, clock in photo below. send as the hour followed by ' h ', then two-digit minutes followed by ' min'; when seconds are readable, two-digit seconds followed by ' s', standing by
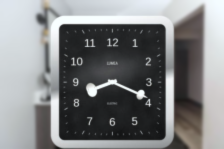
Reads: 8 h 19 min
